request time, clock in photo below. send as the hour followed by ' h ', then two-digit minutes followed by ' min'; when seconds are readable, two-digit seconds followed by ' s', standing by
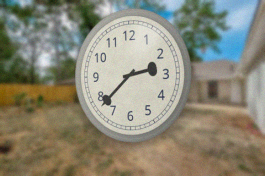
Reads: 2 h 38 min
